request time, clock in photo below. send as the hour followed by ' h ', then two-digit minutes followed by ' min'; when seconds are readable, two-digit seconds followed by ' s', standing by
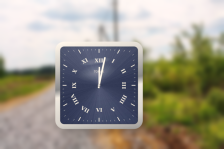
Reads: 12 h 02 min
